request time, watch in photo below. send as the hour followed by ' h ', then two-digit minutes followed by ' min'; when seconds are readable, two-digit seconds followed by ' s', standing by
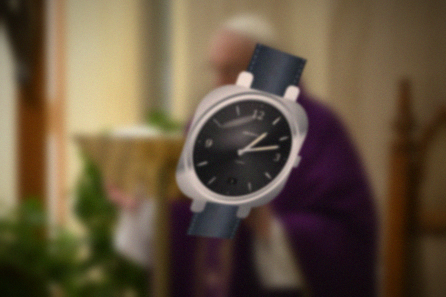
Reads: 1 h 12 min
